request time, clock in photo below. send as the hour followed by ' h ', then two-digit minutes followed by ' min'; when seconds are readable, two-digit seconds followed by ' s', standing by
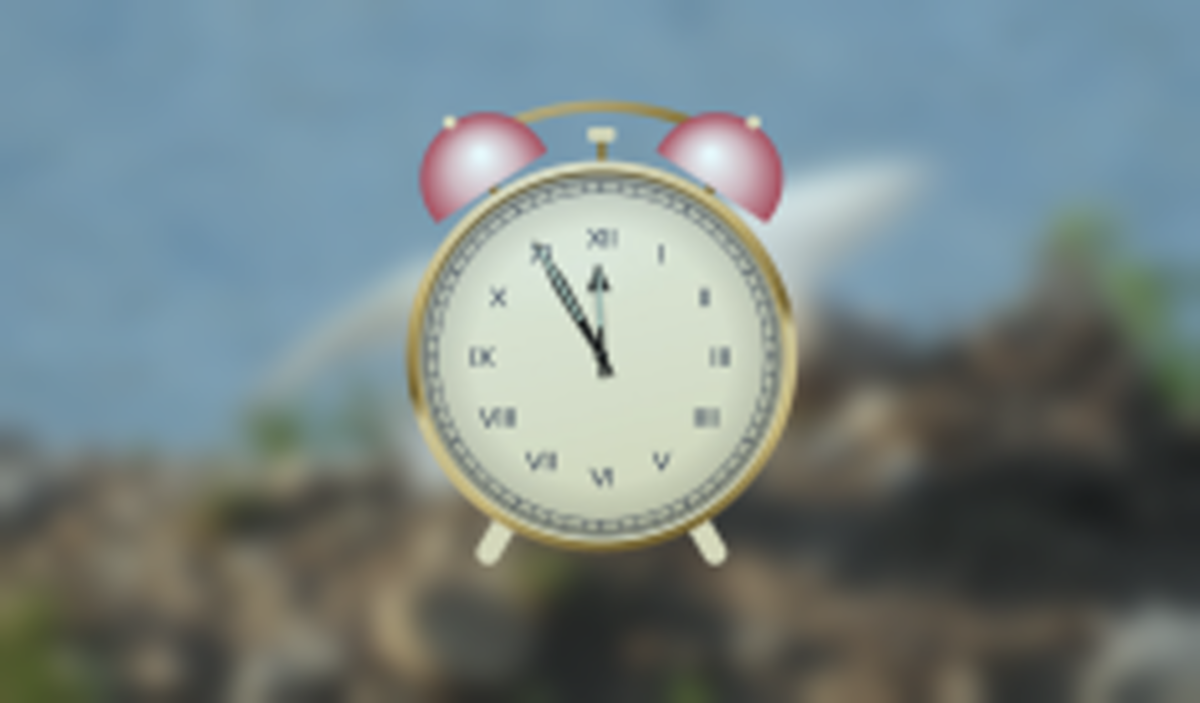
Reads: 11 h 55 min
